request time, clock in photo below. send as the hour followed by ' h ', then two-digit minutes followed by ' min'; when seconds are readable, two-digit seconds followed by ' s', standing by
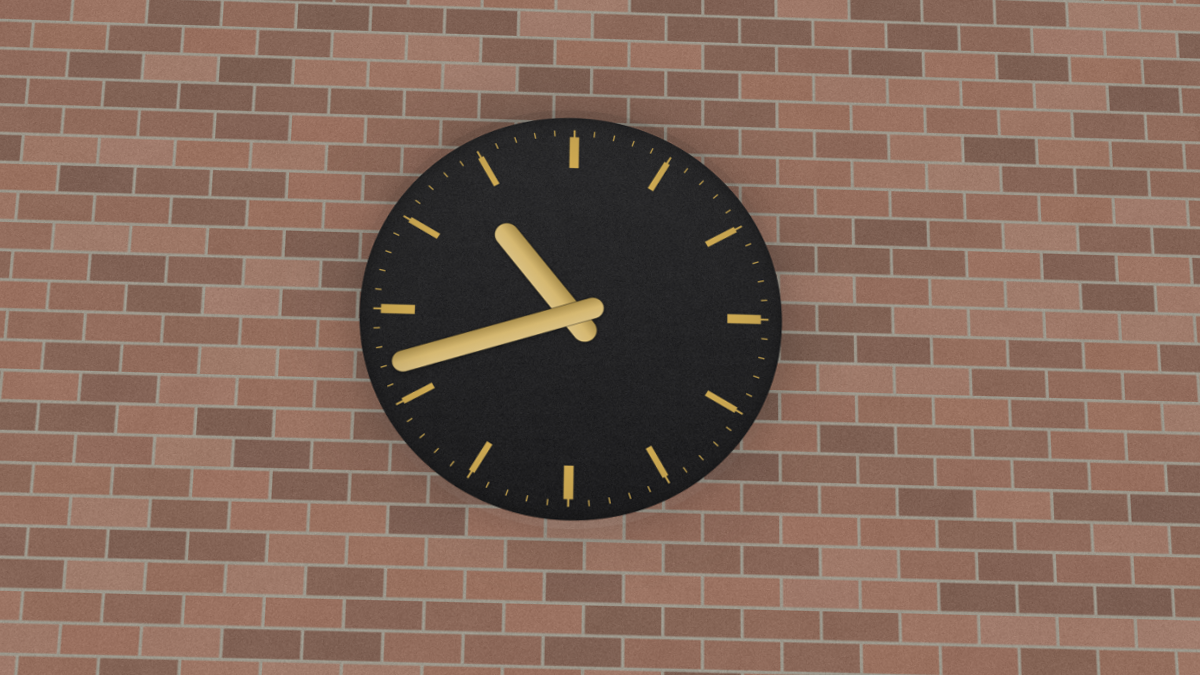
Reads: 10 h 42 min
